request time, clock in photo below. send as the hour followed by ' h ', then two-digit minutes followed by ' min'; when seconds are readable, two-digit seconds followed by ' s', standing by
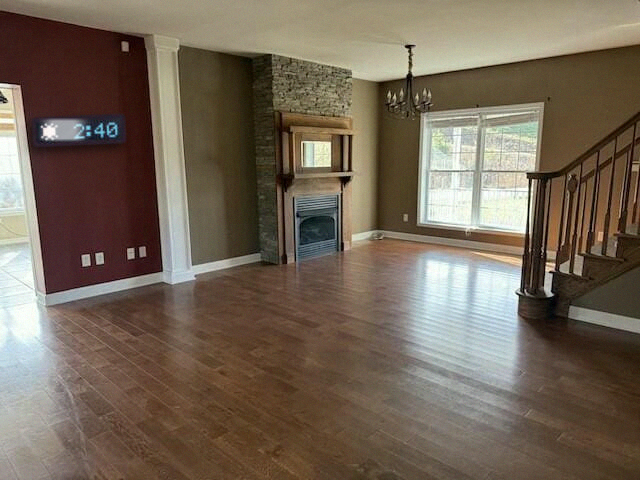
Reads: 2 h 40 min
